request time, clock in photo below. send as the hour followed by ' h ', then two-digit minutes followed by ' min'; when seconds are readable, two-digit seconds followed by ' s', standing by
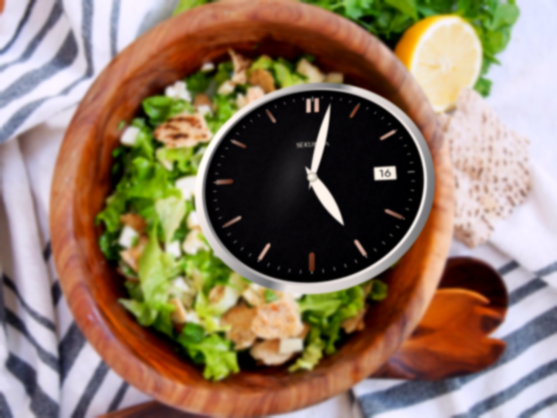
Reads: 5 h 02 min
